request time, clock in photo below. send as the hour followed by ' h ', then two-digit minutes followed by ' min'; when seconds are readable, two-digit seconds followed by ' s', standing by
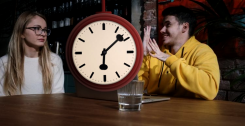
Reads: 6 h 08 min
